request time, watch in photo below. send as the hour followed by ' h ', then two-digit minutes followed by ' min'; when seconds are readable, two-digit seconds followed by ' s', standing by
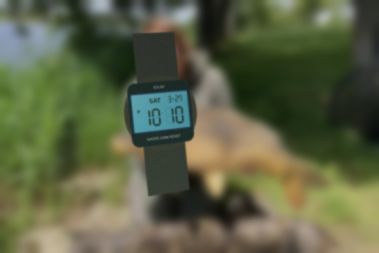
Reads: 10 h 10 min
